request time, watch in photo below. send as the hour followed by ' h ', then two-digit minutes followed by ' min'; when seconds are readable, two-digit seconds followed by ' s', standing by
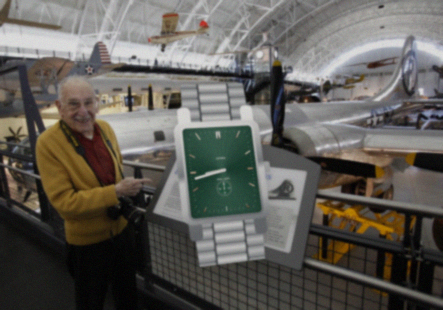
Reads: 8 h 43 min
